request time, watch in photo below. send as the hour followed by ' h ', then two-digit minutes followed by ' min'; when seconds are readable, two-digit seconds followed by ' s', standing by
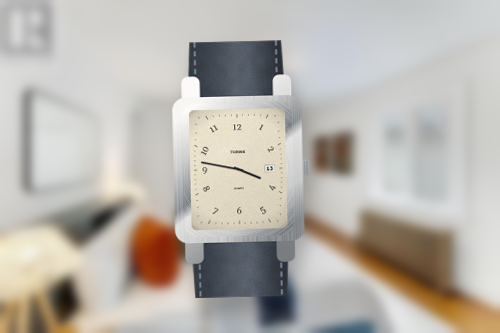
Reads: 3 h 47 min
